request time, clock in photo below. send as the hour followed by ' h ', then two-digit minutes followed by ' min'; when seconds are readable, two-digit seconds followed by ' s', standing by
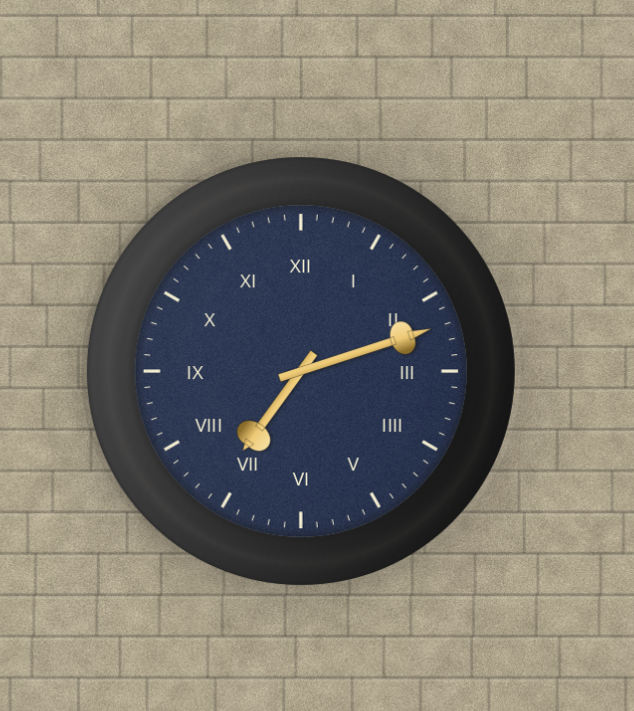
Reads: 7 h 12 min
